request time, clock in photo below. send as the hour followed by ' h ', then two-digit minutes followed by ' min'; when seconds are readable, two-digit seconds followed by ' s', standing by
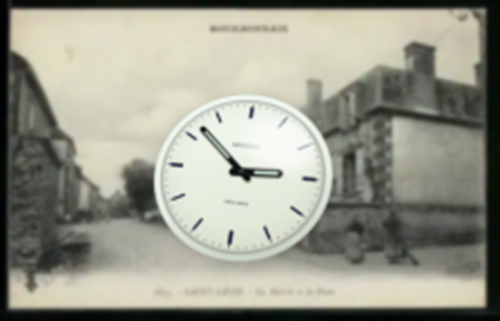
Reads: 2 h 52 min
